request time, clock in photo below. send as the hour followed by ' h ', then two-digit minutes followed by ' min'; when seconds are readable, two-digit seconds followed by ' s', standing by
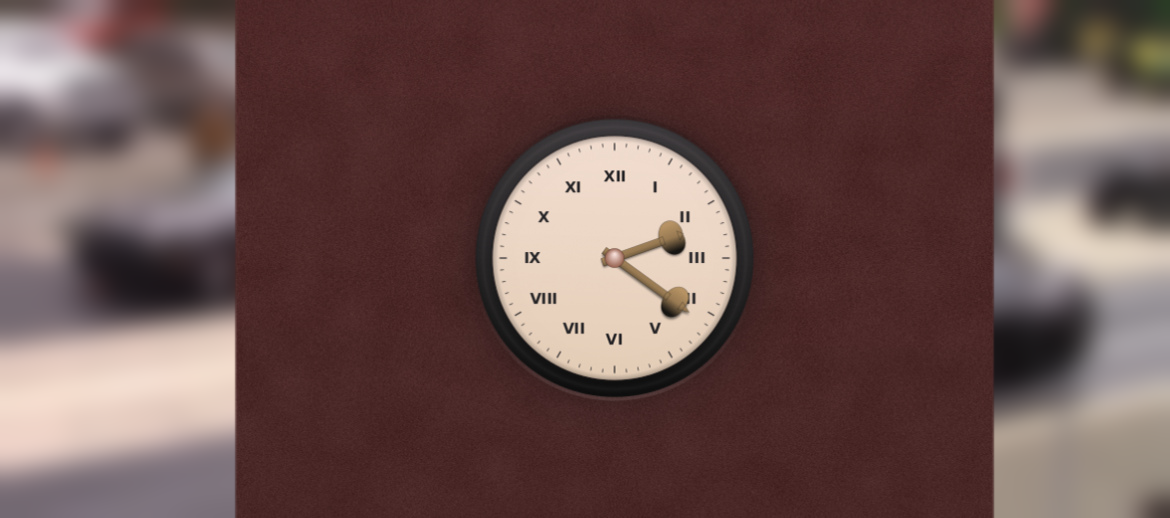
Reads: 2 h 21 min
